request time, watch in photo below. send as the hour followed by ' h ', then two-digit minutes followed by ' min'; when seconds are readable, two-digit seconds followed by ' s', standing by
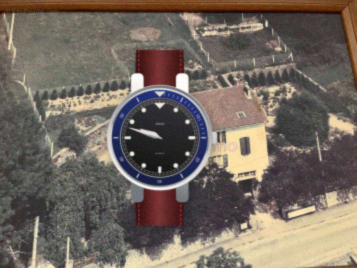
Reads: 9 h 48 min
